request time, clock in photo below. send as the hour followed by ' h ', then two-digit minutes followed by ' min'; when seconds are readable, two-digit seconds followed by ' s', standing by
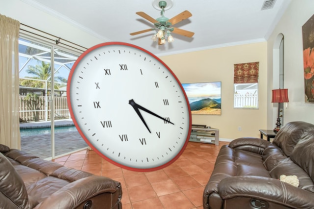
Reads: 5 h 20 min
